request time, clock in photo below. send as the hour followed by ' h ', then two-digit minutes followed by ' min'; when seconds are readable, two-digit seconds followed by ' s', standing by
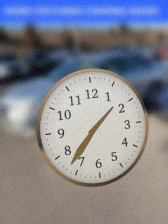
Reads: 1 h 37 min
